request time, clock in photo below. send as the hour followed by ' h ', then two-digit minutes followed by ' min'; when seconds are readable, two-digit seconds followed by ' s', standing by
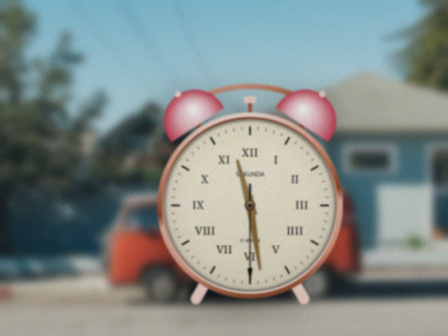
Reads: 11 h 28 min 30 s
